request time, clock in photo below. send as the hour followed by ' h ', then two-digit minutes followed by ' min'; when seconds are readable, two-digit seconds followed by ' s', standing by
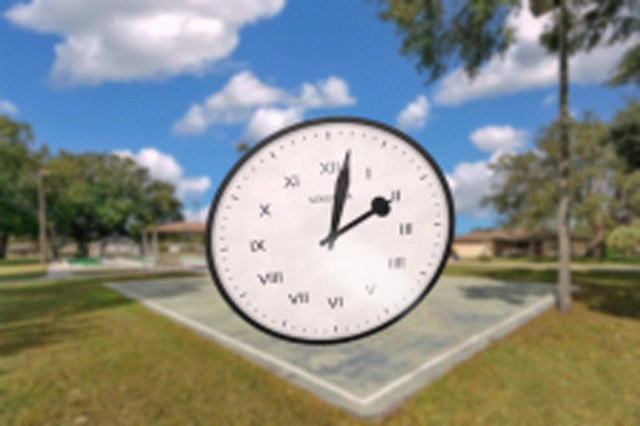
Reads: 2 h 02 min
